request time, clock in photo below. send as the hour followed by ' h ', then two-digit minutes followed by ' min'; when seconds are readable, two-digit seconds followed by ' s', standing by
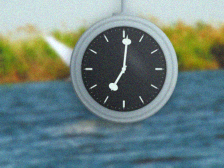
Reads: 7 h 01 min
